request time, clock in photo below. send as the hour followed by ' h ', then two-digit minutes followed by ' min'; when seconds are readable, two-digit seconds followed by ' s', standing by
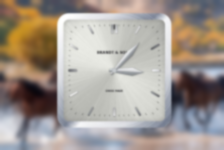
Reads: 3 h 07 min
